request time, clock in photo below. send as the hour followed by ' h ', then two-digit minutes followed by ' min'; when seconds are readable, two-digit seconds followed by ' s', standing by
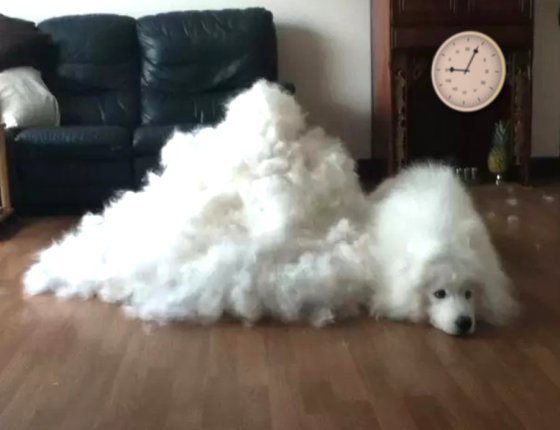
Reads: 9 h 04 min
